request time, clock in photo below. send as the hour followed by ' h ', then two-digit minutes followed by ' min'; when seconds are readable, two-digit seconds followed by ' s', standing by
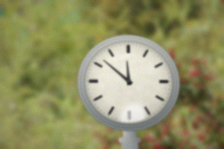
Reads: 11 h 52 min
